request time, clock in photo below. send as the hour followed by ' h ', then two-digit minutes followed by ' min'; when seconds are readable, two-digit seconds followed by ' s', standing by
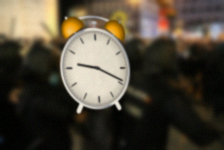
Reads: 9 h 19 min
